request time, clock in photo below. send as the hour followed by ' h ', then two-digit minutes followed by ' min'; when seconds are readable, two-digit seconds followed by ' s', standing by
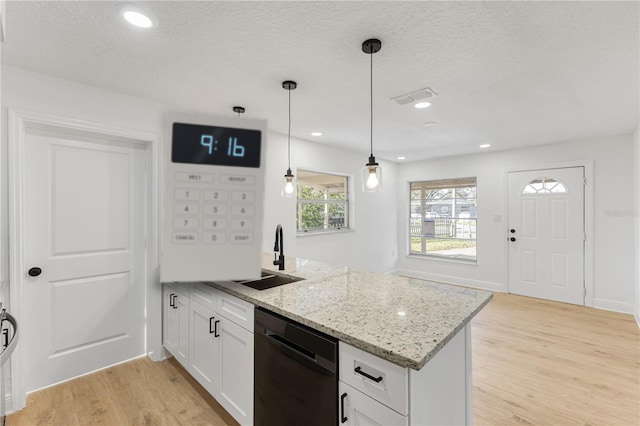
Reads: 9 h 16 min
